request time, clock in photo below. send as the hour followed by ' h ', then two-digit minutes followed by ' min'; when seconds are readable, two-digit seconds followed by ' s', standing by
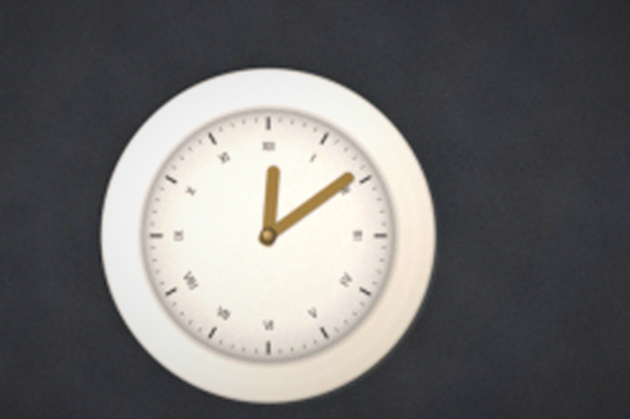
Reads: 12 h 09 min
